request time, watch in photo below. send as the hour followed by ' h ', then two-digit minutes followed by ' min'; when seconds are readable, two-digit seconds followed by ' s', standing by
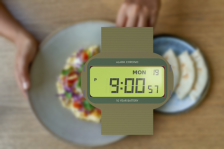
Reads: 9 h 00 min 57 s
